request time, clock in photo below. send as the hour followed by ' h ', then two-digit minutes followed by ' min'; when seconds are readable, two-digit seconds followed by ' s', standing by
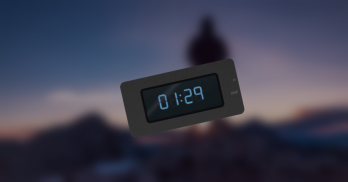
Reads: 1 h 29 min
